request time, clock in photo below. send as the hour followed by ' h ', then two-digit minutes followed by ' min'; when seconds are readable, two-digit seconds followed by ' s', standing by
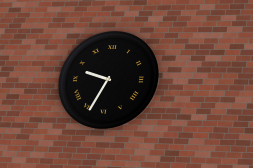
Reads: 9 h 34 min
